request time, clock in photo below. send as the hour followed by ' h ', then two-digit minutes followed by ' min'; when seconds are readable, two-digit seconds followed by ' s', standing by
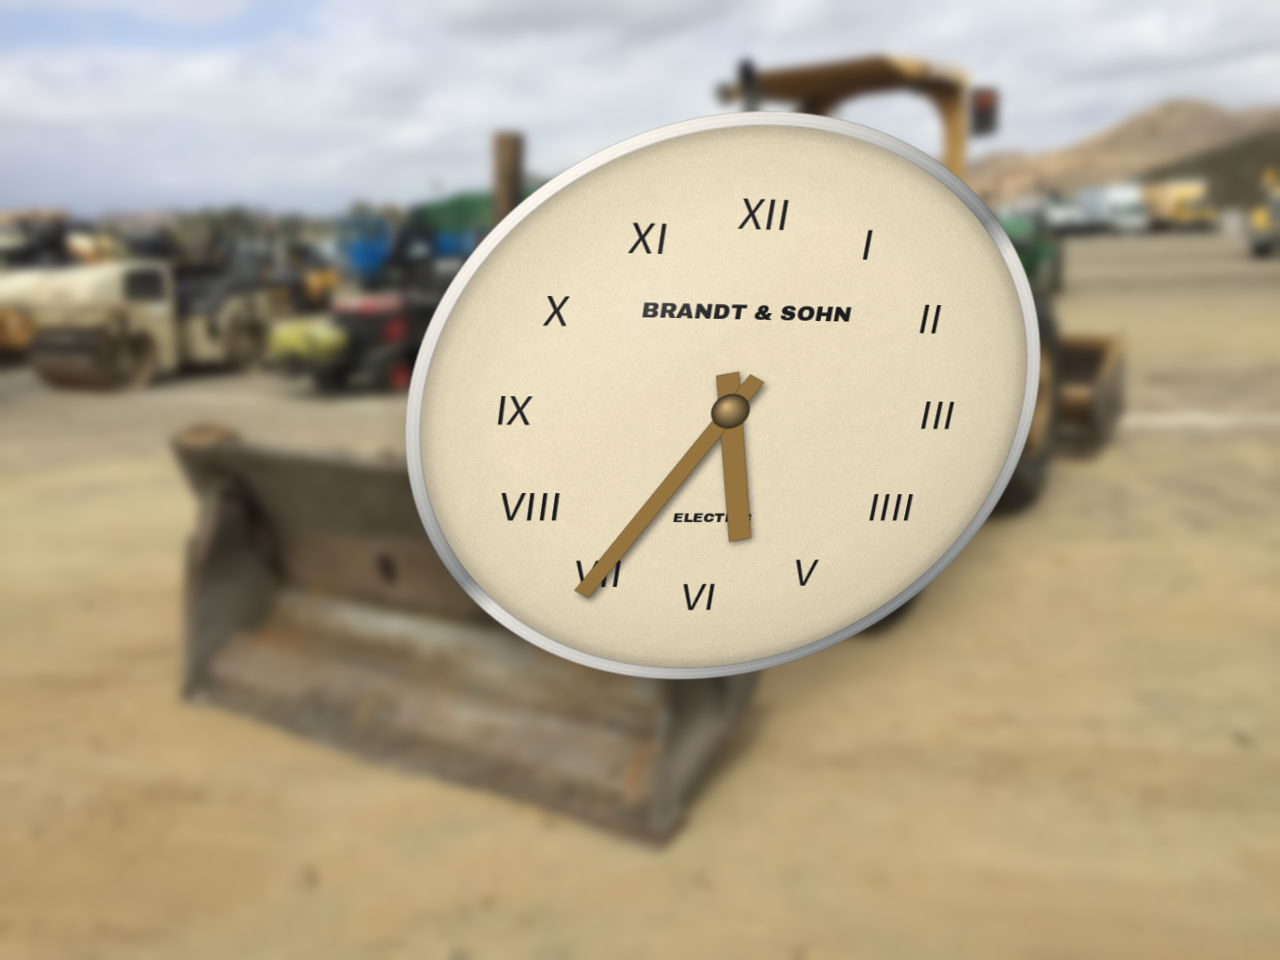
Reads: 5 h 35 min
